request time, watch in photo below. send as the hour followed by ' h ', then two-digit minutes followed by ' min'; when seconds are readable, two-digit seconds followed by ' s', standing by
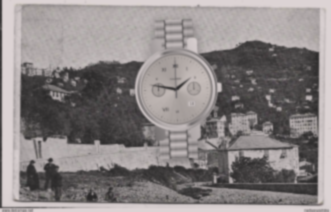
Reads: 1 h 47 min
